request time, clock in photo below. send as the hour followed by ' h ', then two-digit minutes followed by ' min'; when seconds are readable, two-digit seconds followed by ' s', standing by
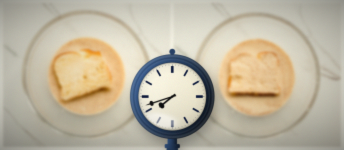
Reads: 7 h 42 min
